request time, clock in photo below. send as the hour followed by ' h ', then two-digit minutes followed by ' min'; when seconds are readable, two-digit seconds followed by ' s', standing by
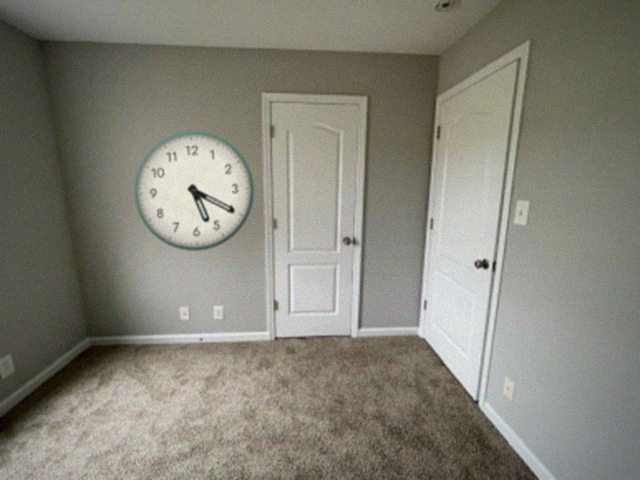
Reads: 5 h 20 min
